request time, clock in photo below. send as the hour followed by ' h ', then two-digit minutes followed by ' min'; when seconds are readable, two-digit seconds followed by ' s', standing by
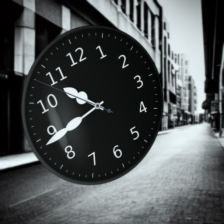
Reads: 10 h 43 min 53 s
